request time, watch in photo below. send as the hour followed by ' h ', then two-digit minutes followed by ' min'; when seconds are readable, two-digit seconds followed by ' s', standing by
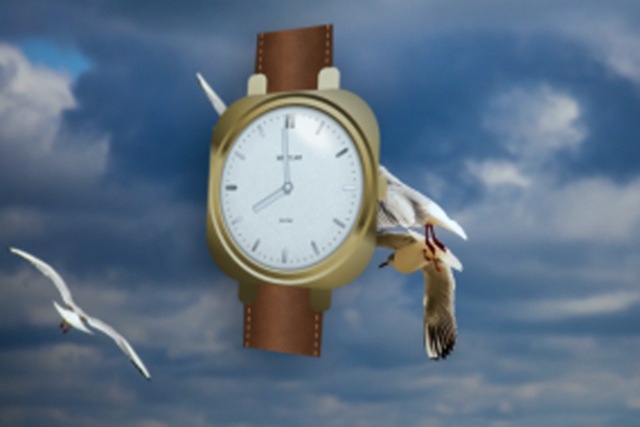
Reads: 7 h 59 min
